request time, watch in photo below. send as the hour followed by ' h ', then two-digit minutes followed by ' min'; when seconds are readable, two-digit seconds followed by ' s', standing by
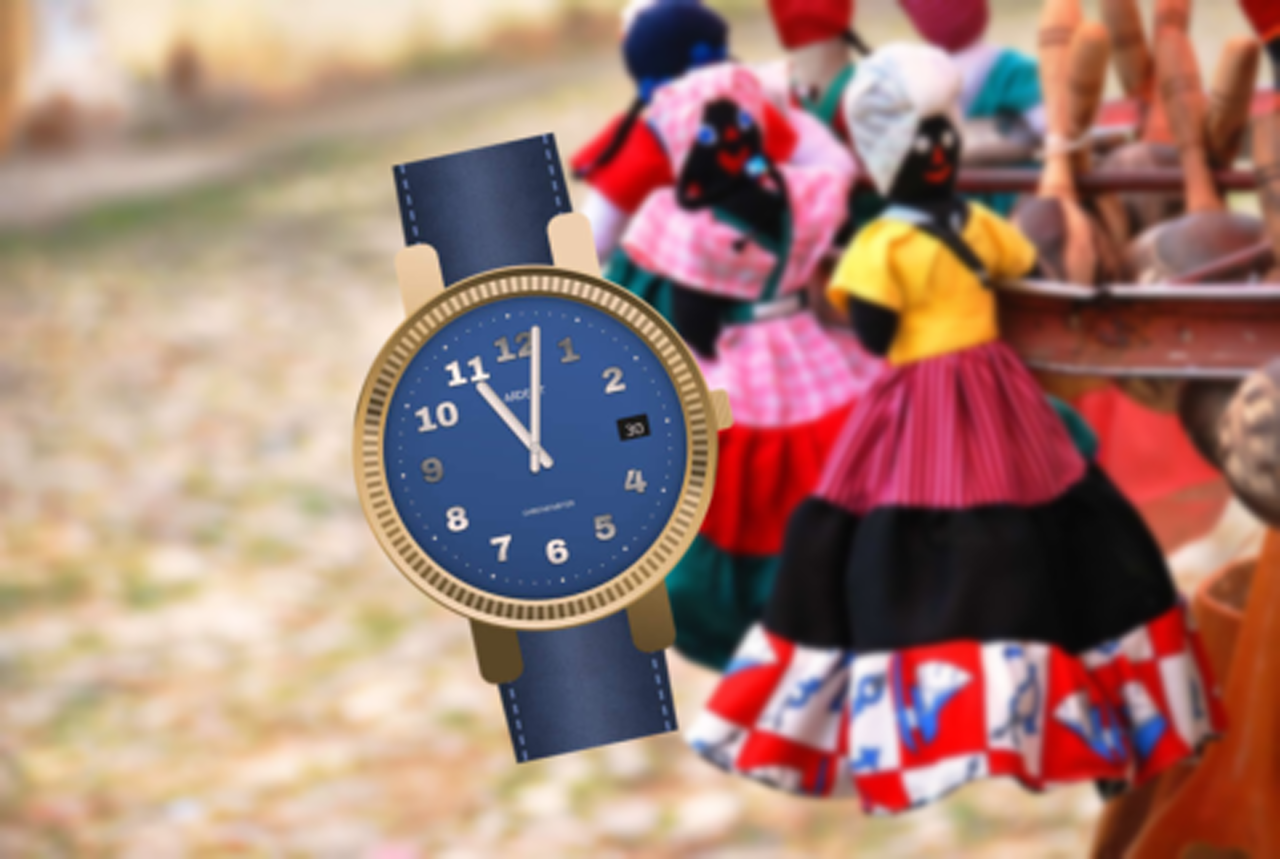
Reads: 11 h 02 min
